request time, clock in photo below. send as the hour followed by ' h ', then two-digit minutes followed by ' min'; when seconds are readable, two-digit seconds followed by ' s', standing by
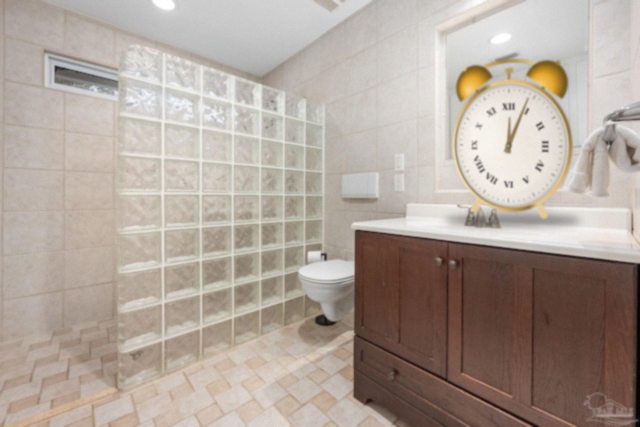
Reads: 12 h 04 min
